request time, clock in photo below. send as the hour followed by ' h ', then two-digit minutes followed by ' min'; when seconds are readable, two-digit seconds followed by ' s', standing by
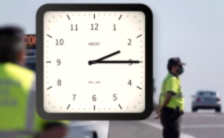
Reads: 2 h 15 min
